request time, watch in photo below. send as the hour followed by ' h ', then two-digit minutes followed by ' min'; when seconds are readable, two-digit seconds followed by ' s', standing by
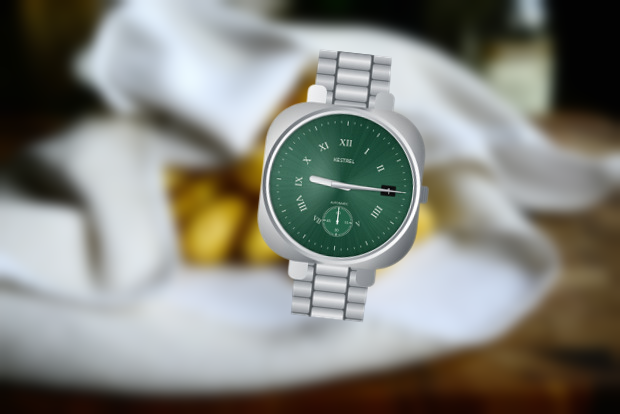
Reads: 9 h 15 min
